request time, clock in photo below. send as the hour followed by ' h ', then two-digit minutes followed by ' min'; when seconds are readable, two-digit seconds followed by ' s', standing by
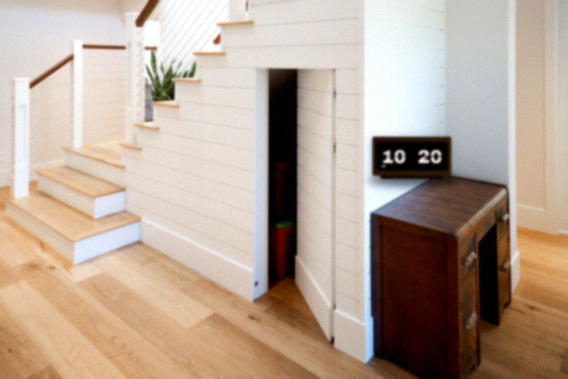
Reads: 10 h 20 min
